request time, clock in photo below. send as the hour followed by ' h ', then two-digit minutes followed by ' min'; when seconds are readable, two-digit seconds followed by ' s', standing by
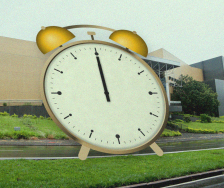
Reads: 12 h 00 min
